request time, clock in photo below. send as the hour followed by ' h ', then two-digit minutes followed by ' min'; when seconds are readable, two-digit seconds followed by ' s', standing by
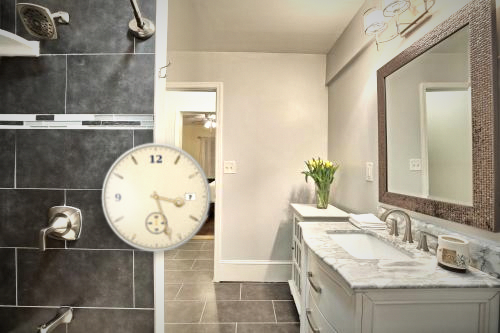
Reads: 3 h 27 min
